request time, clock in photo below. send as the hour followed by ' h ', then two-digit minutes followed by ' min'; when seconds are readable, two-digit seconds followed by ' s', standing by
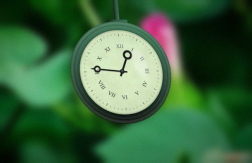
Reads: 12 h 46 min
